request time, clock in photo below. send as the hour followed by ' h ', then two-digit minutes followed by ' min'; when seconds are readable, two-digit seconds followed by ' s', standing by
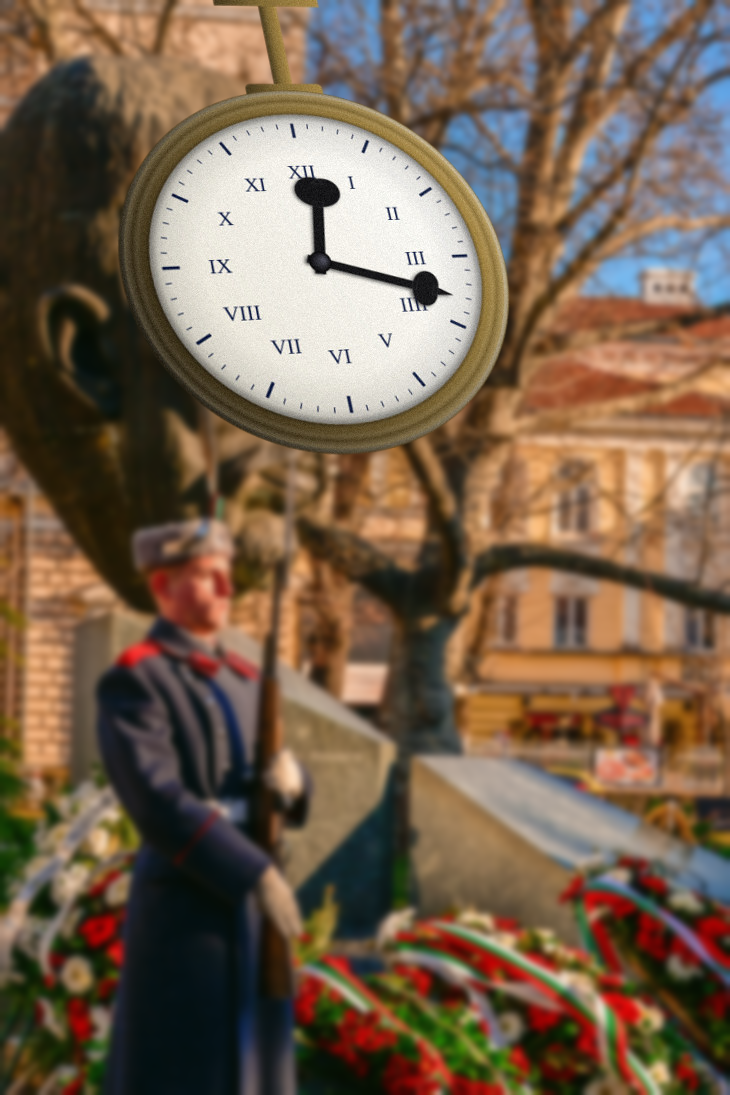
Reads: 12 h 18 min
